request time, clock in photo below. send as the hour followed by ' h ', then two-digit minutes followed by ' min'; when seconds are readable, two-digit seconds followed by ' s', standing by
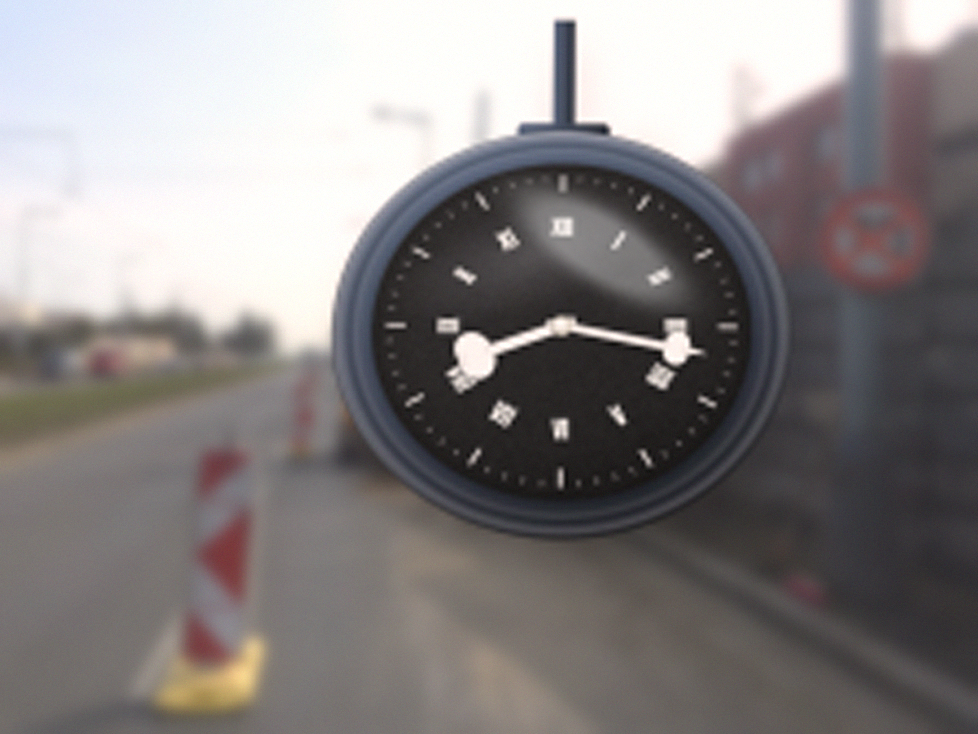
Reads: 8 h 17 min
